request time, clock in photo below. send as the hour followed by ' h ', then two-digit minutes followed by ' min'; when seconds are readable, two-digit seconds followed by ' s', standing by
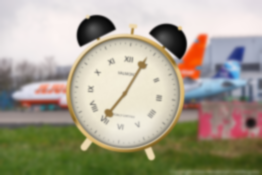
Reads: 7 h 04 min
